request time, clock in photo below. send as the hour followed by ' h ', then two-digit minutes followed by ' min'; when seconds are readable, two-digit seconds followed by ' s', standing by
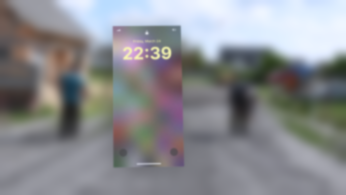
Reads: 22 h 39 min
